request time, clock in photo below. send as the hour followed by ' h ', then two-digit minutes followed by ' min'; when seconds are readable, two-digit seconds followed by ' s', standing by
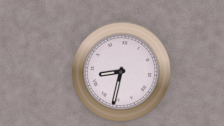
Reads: 8 h 31 min
